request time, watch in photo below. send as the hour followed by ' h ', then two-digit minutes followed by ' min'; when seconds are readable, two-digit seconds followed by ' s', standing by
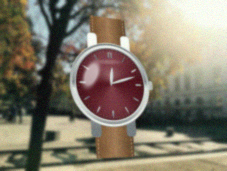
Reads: 12 h 12 min
